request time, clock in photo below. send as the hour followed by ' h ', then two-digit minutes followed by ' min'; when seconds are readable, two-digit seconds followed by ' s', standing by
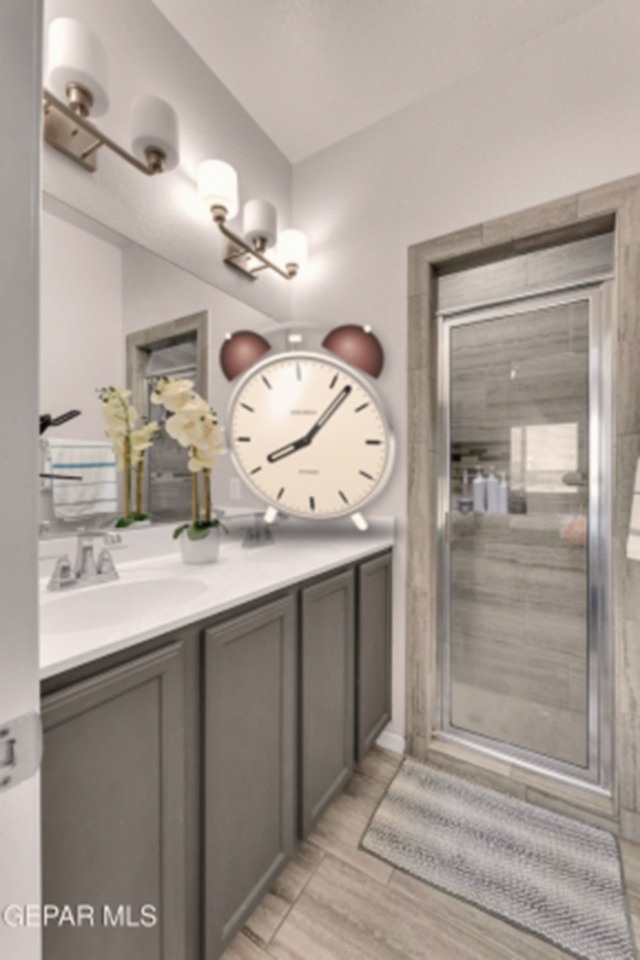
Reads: 8 h 07 min
